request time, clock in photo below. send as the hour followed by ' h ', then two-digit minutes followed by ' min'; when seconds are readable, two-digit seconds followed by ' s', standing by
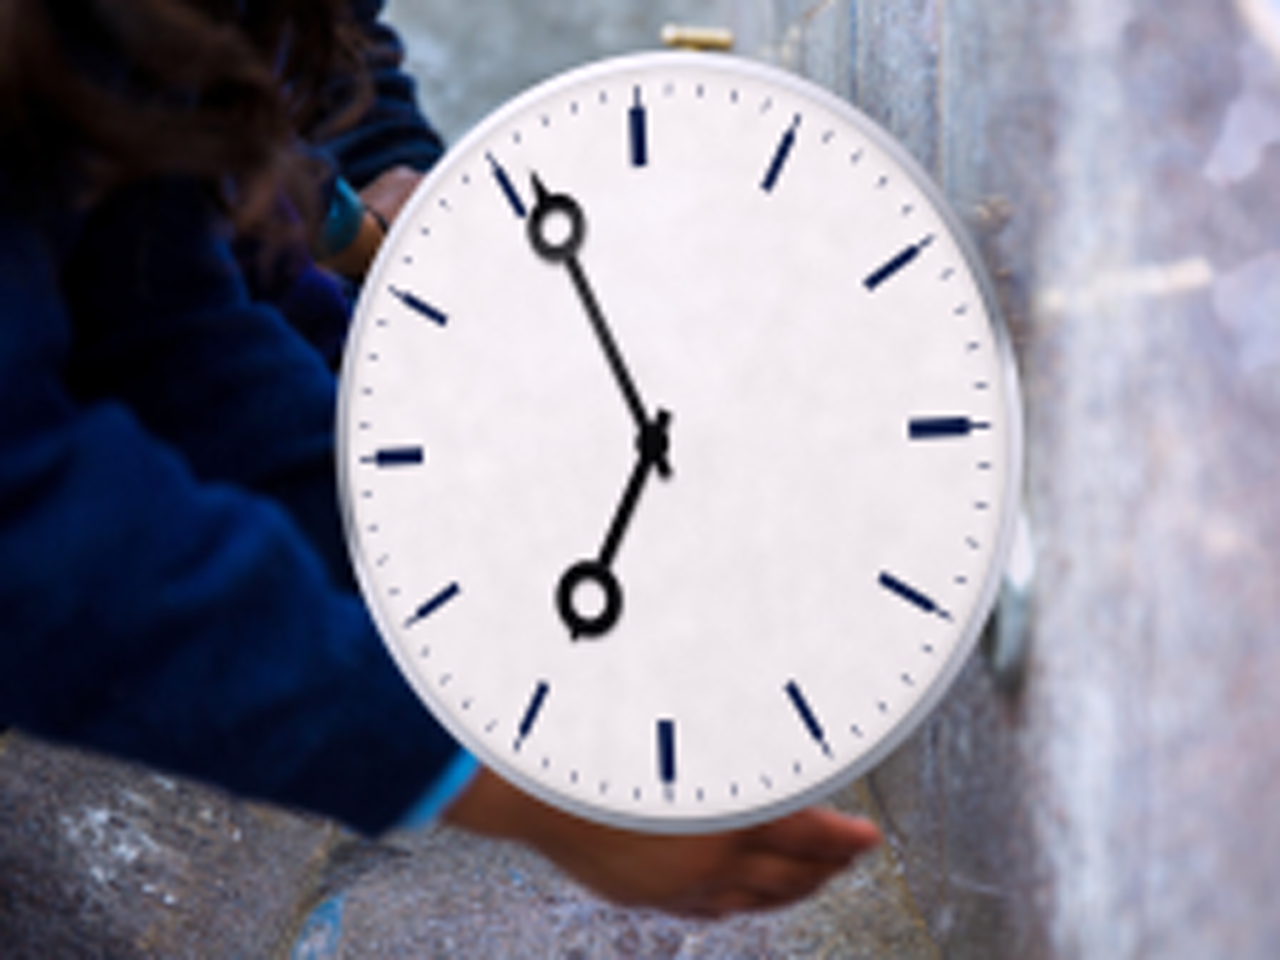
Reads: 6 h 56 min
